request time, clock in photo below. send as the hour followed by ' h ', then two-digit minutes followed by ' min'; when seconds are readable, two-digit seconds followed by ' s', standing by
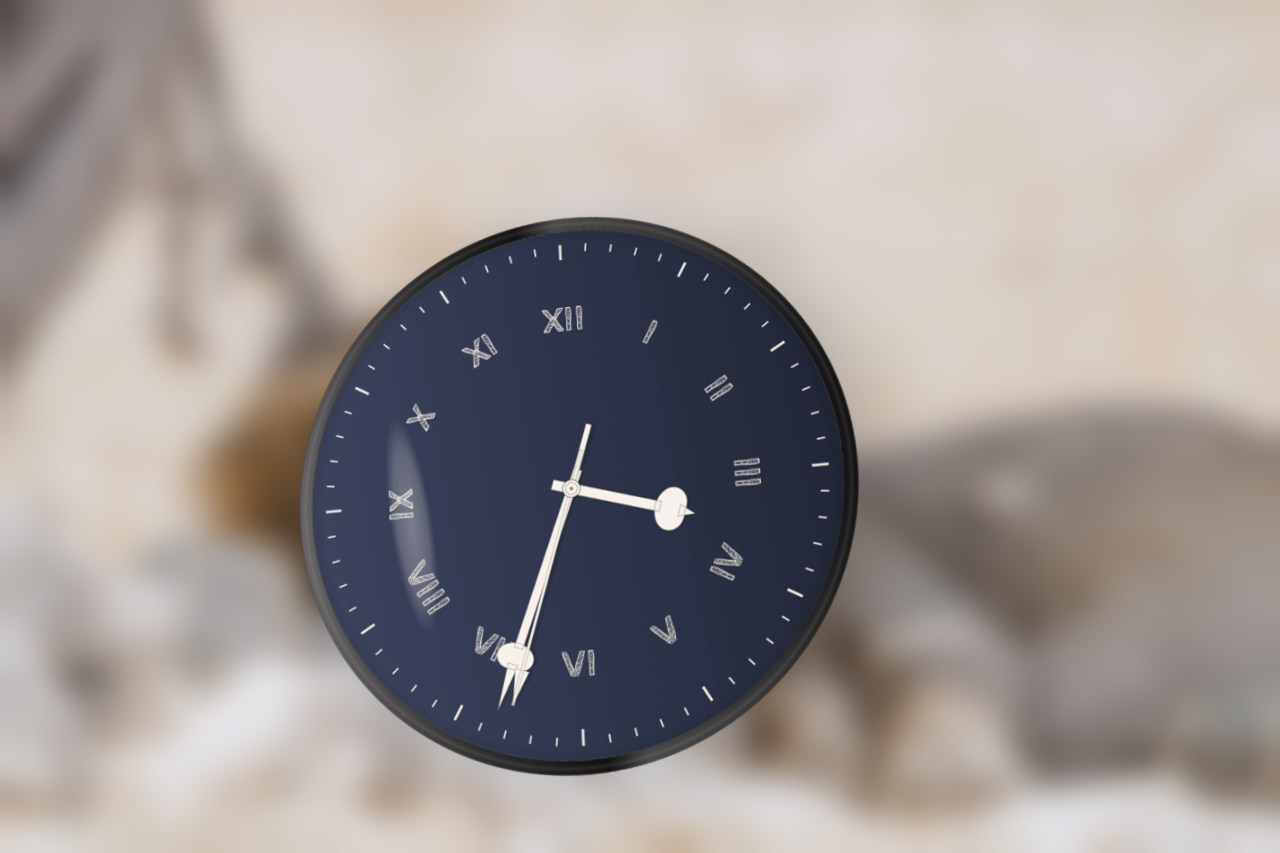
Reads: 3 h 33 min 33 s
